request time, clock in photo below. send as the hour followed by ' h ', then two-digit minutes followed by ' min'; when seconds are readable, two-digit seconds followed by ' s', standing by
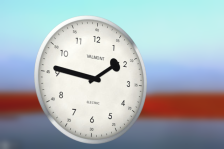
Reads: 1 h 46 min
